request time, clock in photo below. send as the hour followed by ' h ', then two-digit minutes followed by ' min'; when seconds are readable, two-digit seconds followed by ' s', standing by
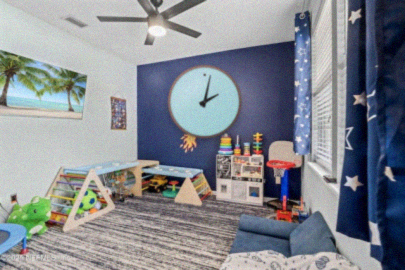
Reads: 2 h 02 min
